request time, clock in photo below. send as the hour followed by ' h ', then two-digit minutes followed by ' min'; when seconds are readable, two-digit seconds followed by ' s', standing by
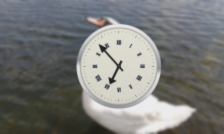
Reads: 6 h 53 min
